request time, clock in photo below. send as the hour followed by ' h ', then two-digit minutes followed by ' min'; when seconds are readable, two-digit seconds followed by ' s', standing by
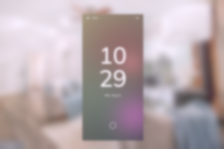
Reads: 10 h 29 min
